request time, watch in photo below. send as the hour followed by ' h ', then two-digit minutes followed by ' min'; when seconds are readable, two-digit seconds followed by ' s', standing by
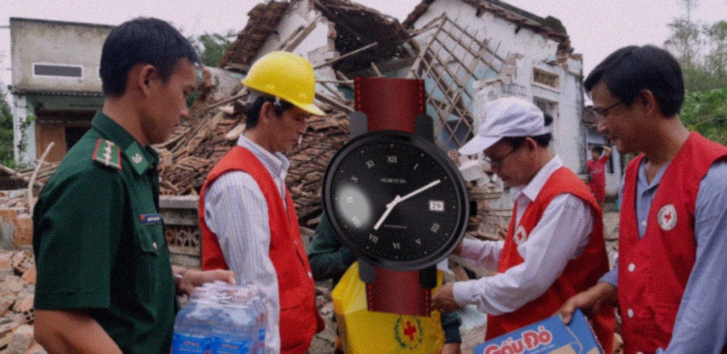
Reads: 7 h 10 min
